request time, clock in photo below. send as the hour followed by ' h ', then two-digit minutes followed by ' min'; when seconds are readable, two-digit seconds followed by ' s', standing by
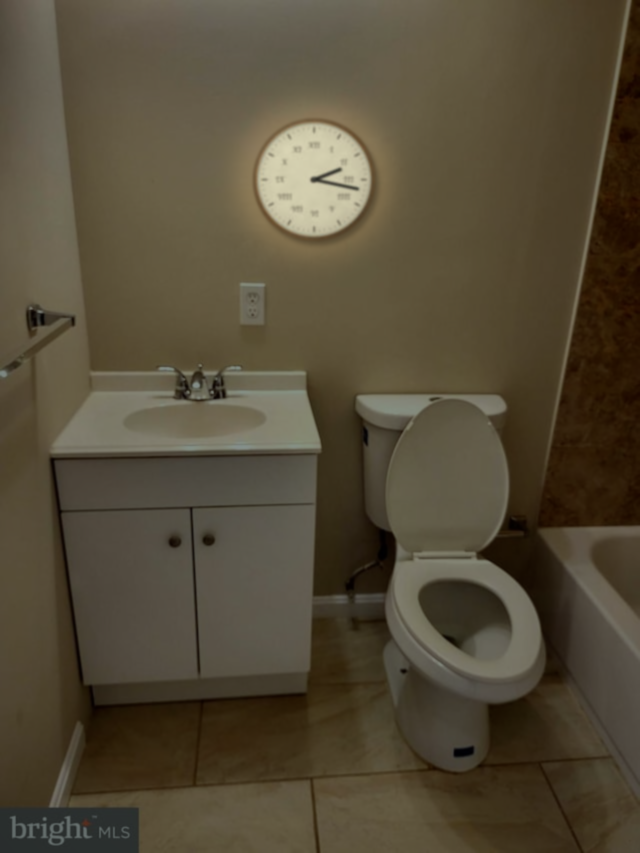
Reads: 2 h 17 min
